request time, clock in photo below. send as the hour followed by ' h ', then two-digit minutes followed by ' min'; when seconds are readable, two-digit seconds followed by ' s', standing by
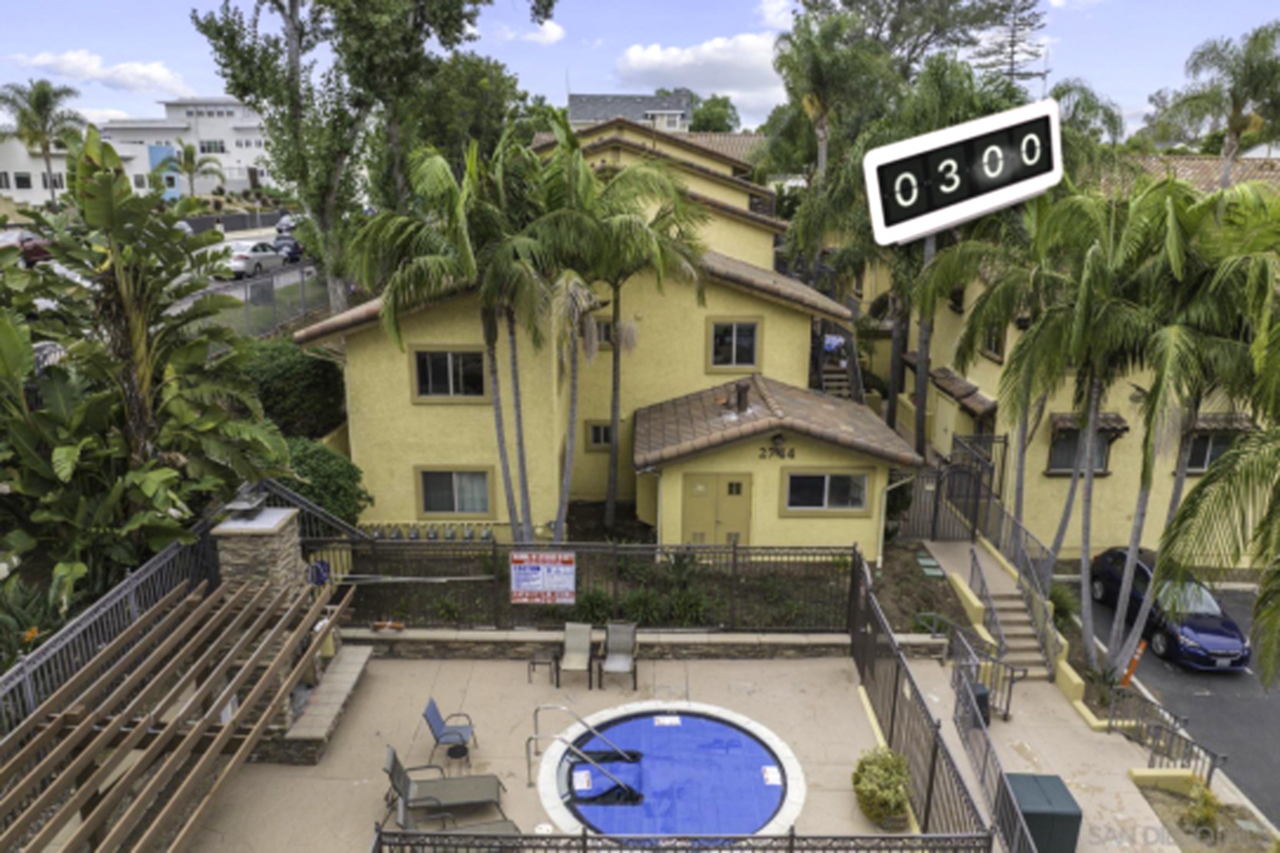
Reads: 3 h 00 min
